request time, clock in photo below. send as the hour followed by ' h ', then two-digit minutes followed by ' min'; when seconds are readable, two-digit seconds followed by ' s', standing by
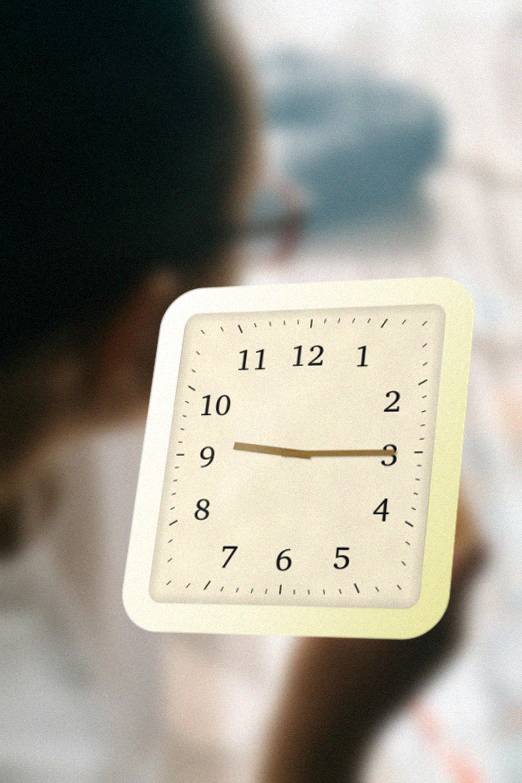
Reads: 9 h 15 min
